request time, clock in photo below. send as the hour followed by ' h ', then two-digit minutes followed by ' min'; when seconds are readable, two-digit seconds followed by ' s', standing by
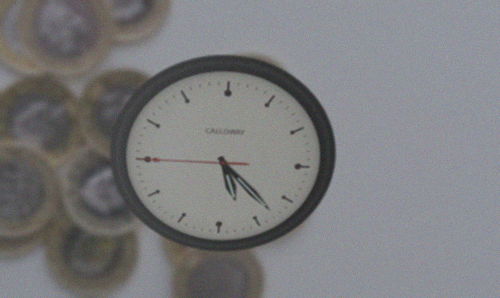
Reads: 5 h 22 min 45 s
